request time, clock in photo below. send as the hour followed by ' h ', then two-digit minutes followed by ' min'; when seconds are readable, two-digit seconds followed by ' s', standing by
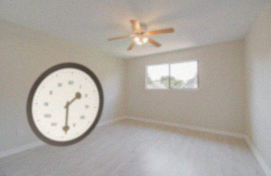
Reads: 1 h 29 min
